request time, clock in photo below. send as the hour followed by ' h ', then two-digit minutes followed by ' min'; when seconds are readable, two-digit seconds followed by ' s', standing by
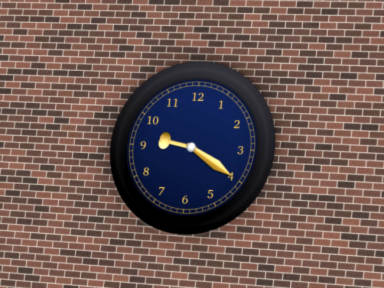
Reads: 9 h 20 min
